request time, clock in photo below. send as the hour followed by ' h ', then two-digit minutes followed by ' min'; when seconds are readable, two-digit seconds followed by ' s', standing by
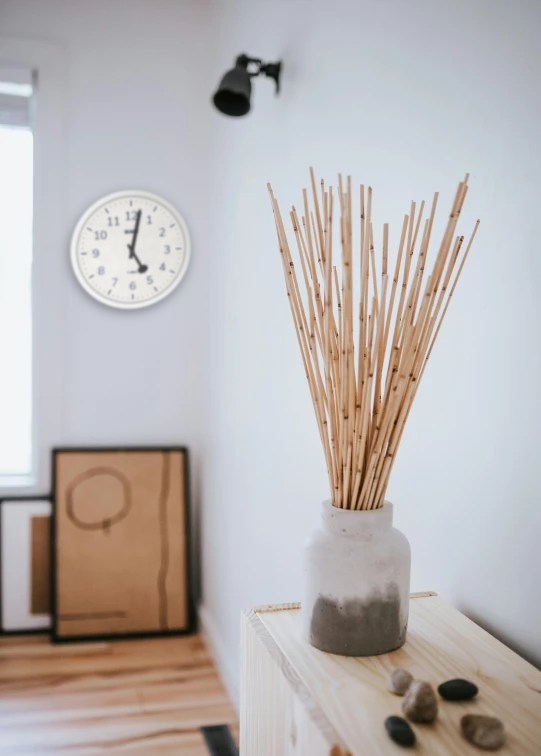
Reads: 5 h 02 min
